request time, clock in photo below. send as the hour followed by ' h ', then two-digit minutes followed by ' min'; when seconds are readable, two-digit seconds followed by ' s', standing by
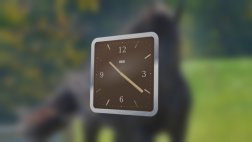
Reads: 10 h 21 min
